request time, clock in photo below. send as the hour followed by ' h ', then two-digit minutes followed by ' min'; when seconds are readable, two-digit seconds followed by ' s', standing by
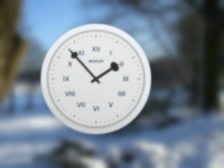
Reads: 1 h 53 min
